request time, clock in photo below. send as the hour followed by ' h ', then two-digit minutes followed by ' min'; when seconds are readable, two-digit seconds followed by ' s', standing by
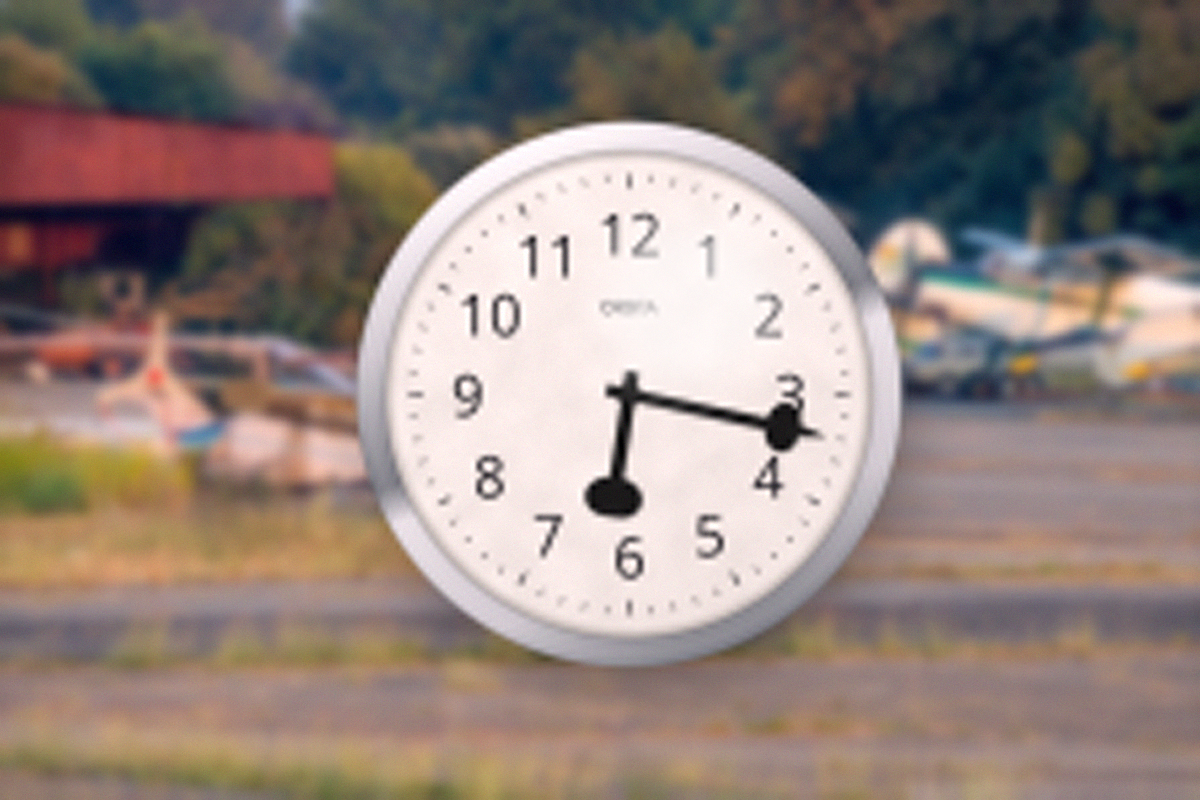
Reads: 6 h 17 min
